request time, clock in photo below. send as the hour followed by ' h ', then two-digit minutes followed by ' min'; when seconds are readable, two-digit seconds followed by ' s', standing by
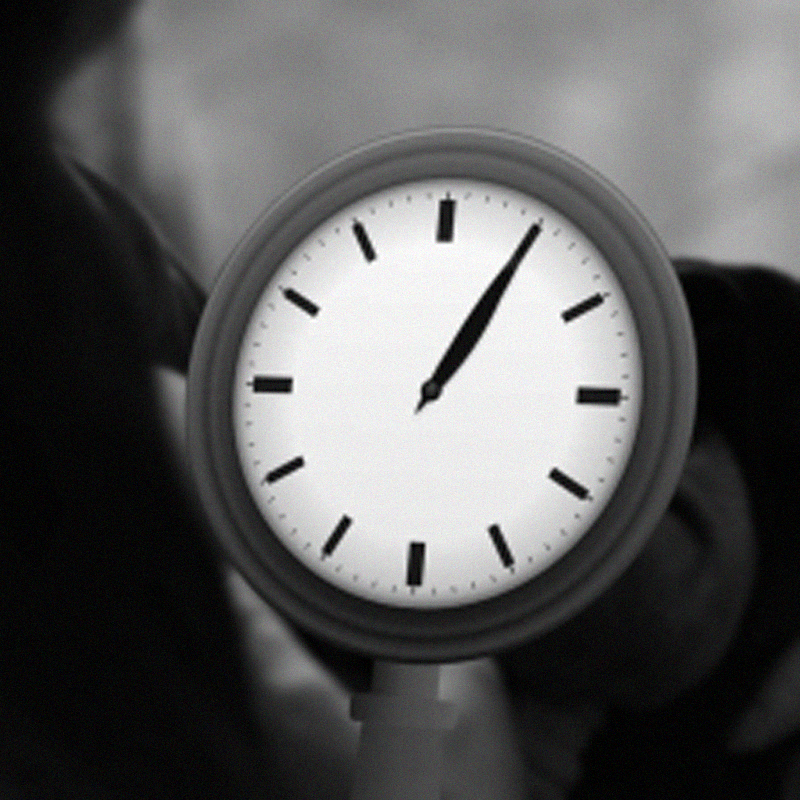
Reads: 1 h 05 min
